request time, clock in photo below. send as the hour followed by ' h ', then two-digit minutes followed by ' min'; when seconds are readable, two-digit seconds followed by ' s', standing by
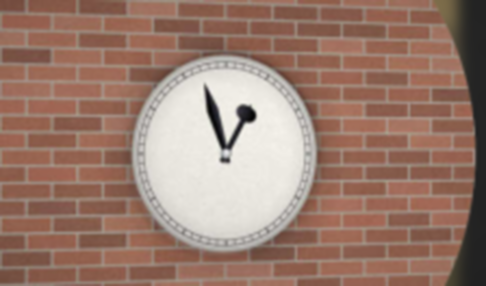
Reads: 12 h 57 min
